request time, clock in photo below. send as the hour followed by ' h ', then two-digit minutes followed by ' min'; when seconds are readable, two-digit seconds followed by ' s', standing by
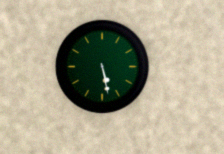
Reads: 5 h 28 min
